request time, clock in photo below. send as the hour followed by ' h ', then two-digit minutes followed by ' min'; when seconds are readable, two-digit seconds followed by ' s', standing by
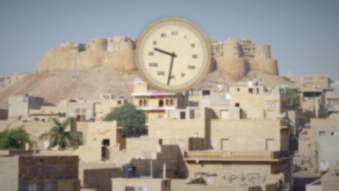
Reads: 9 h 31 min
